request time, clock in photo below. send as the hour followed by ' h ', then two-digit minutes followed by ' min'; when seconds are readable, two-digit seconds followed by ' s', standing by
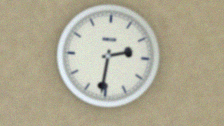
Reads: 2 h 31 min
